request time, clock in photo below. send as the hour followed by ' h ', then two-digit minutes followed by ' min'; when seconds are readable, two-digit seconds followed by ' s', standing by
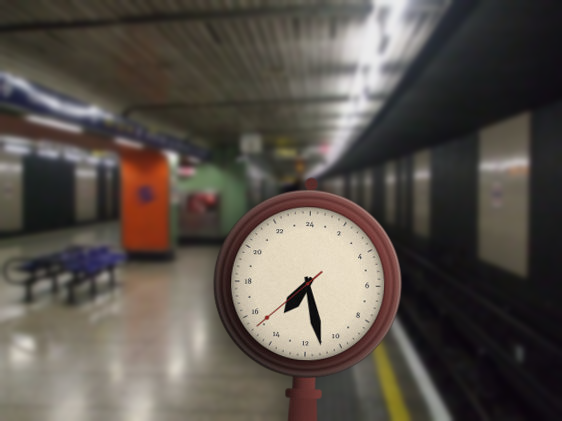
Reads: 14 h 27 min 38 s
